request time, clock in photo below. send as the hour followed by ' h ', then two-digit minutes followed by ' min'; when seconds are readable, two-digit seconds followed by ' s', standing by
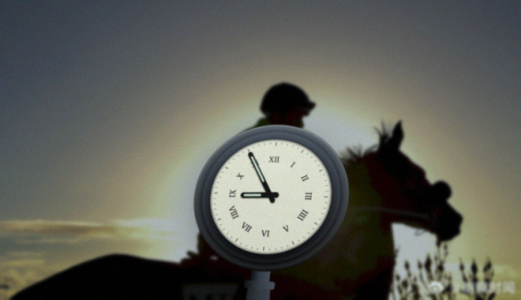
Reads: 8 h 55 min
